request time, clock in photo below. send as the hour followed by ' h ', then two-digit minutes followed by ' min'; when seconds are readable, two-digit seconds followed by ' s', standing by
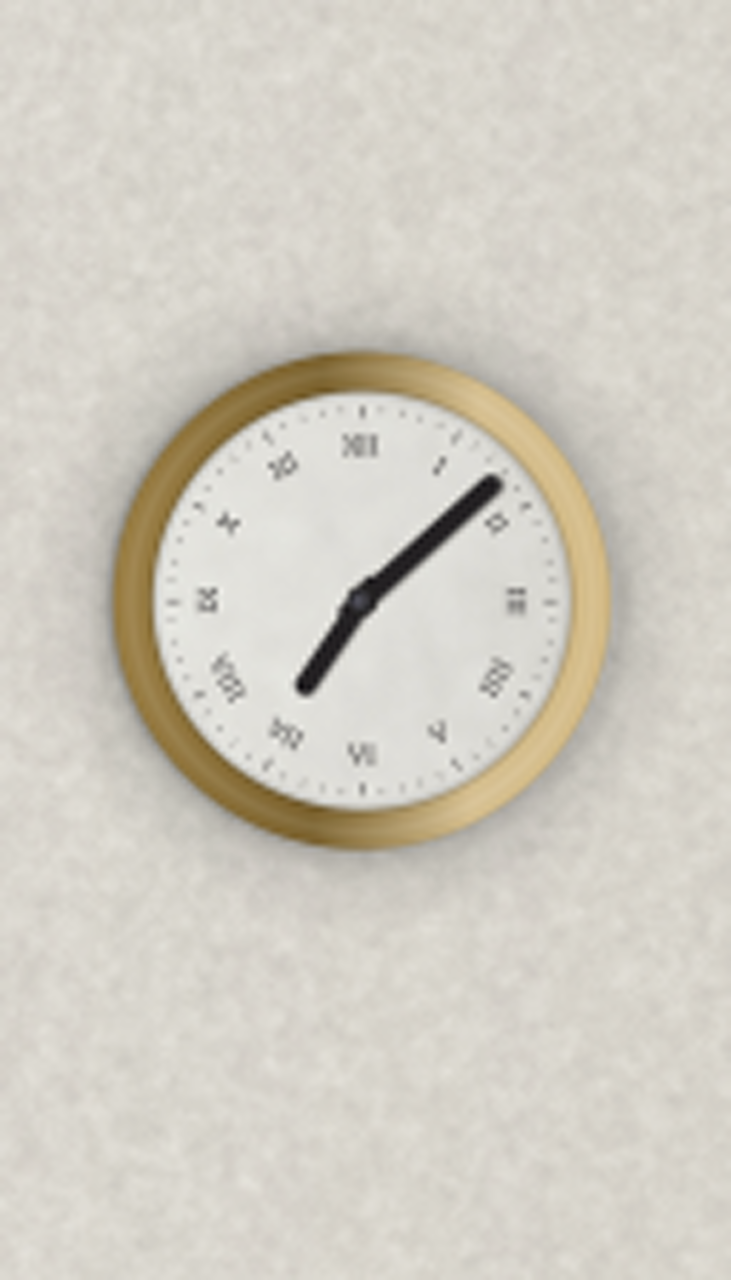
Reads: 7 h 08 min
